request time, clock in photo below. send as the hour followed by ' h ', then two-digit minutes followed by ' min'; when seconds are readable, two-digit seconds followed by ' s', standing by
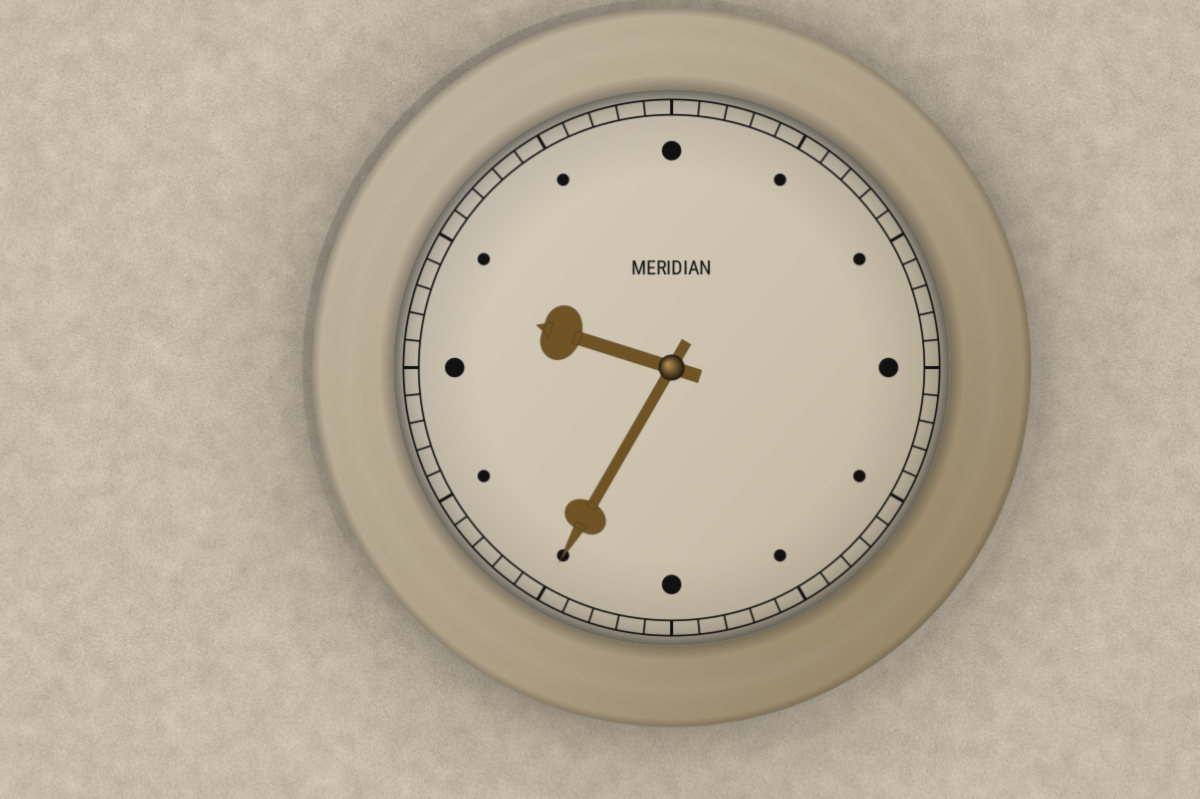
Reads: 9 h 35 min
